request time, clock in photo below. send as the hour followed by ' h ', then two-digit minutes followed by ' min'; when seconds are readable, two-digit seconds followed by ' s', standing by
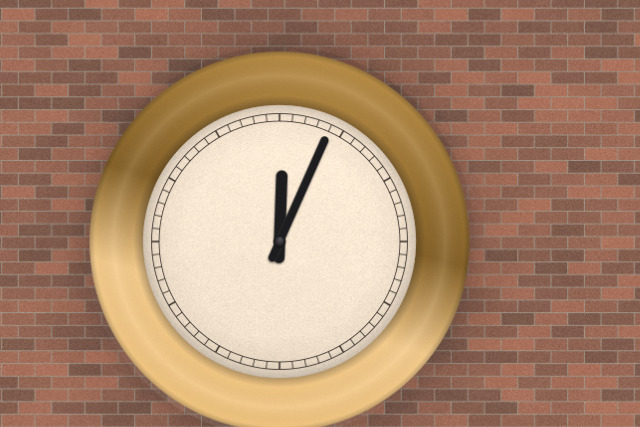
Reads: 12 h 04 min
